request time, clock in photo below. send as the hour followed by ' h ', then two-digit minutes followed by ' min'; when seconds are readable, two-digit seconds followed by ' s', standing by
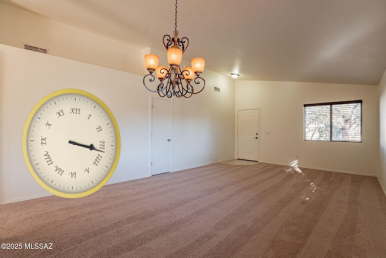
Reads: 3 h 17 min
